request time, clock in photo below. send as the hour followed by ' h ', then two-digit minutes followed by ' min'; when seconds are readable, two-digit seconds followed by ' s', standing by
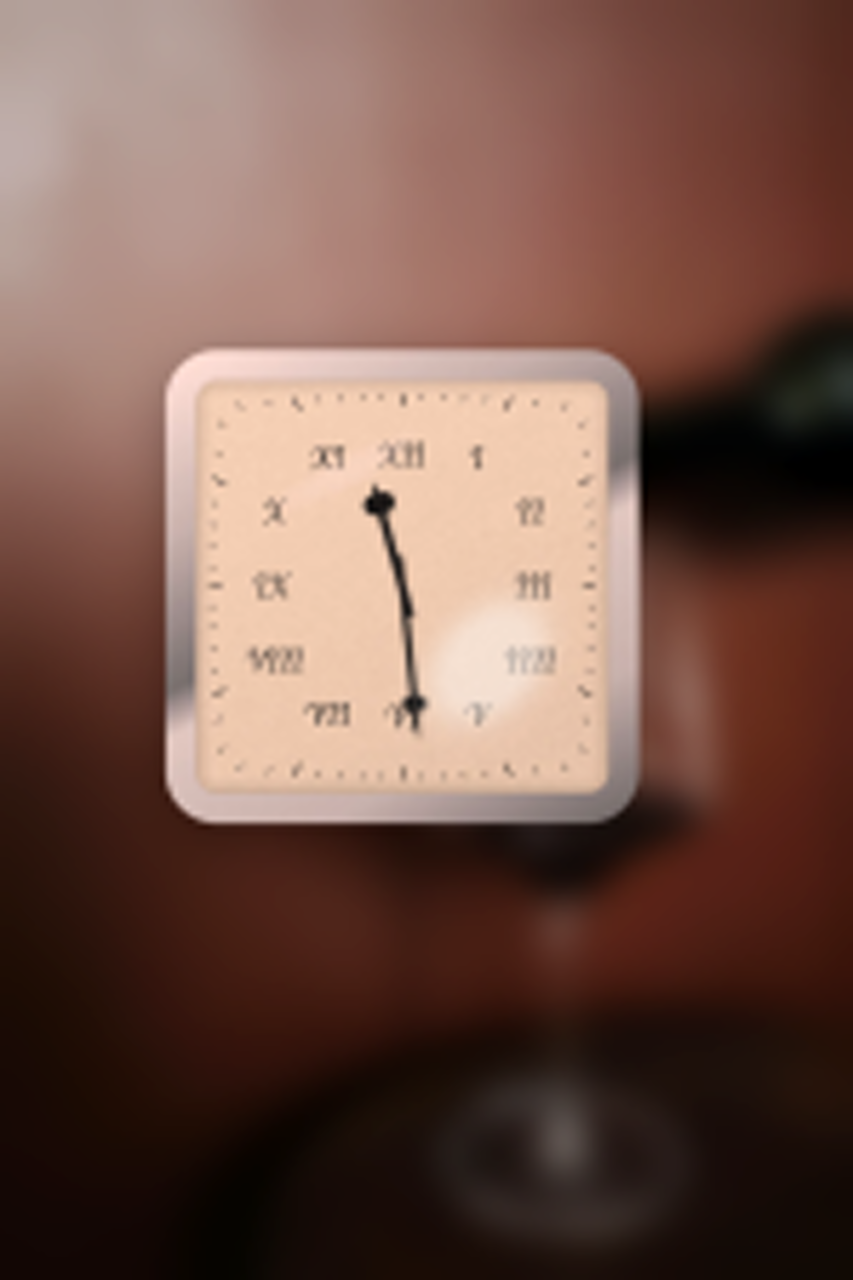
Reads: 11 h 29 min
